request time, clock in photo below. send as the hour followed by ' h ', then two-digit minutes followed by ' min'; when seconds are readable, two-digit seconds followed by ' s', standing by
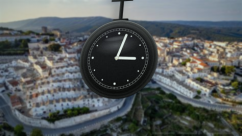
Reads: 3 h 03 min
